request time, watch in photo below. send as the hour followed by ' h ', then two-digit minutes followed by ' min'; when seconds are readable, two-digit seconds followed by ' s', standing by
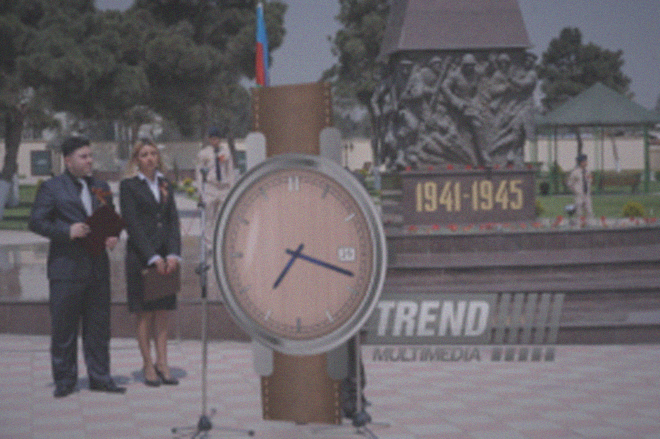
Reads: 7 h 18 min
